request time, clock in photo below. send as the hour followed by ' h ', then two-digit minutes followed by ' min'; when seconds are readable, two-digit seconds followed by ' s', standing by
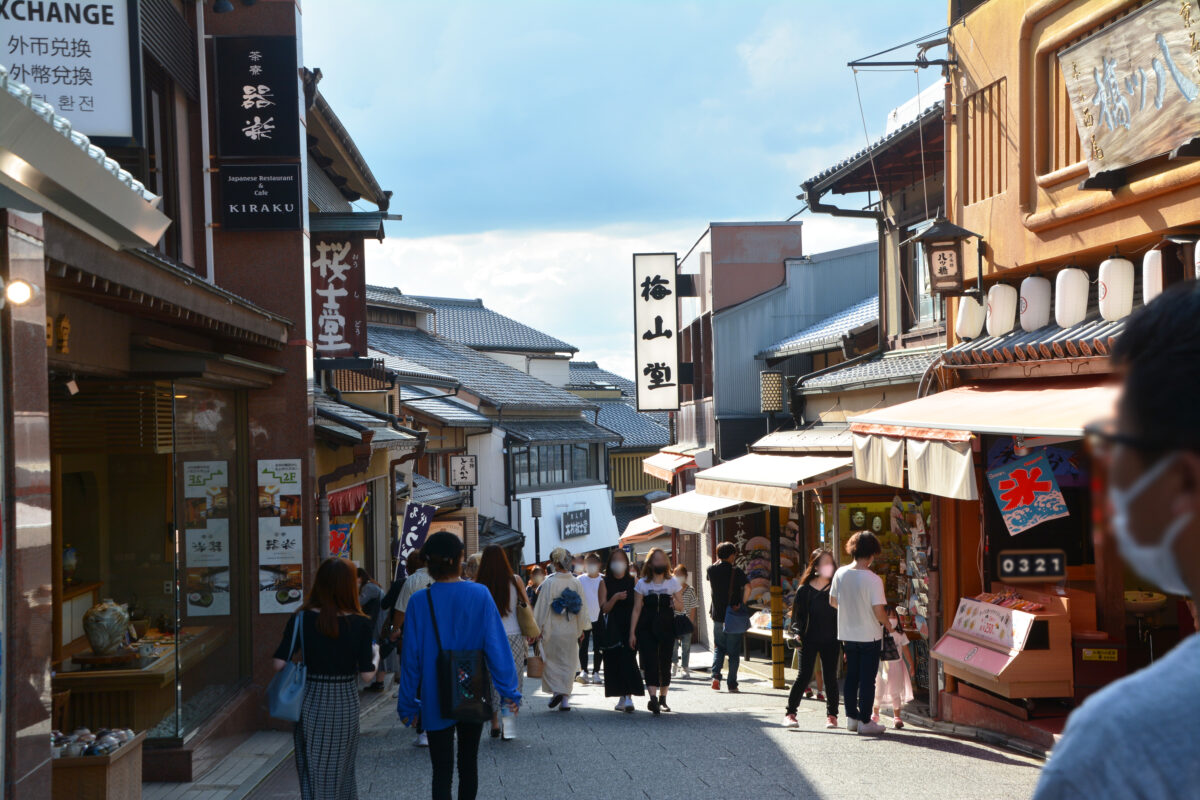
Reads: 3 h 21 min
